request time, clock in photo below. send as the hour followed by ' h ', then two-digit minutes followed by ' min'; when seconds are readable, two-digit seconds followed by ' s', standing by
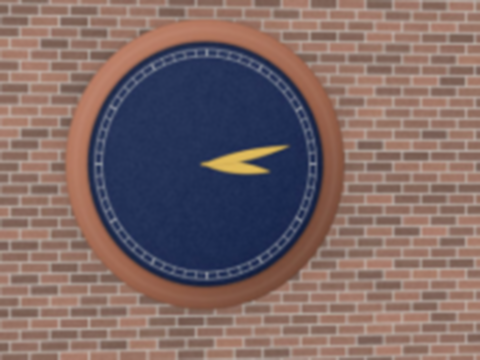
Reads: 3 h 13 min
